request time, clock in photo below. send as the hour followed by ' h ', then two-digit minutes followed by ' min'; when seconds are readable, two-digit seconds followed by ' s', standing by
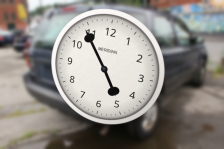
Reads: 4 h 54 min
